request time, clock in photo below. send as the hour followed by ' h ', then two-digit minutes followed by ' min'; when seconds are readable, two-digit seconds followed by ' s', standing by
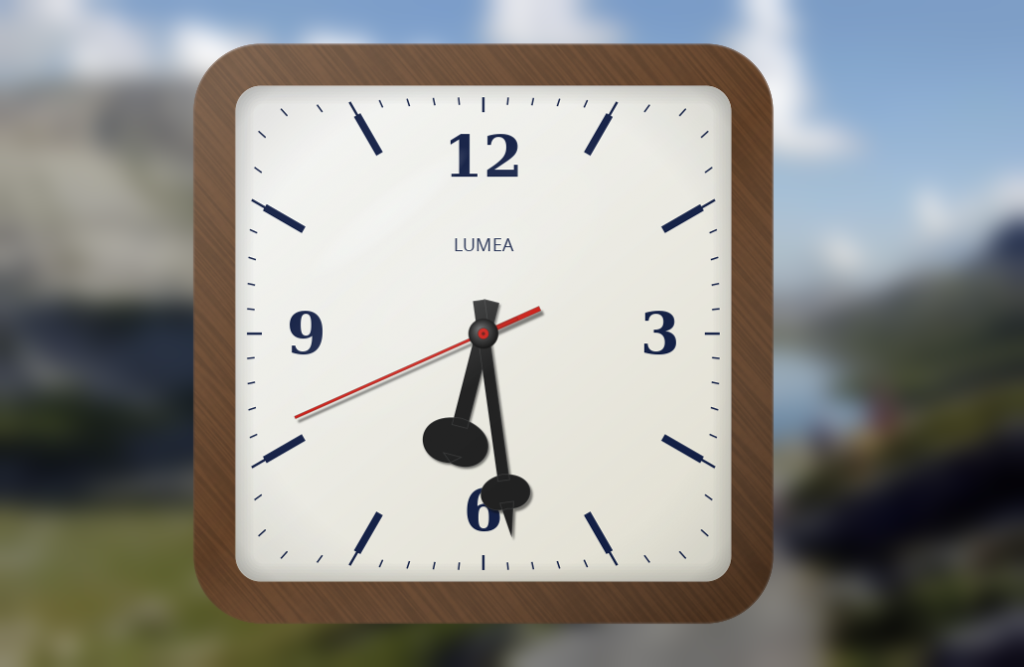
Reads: 6 h 28 min 41 s
